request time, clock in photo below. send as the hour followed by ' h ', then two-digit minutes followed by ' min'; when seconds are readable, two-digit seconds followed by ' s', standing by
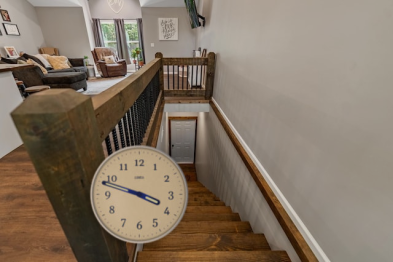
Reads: 3 h 48 min
